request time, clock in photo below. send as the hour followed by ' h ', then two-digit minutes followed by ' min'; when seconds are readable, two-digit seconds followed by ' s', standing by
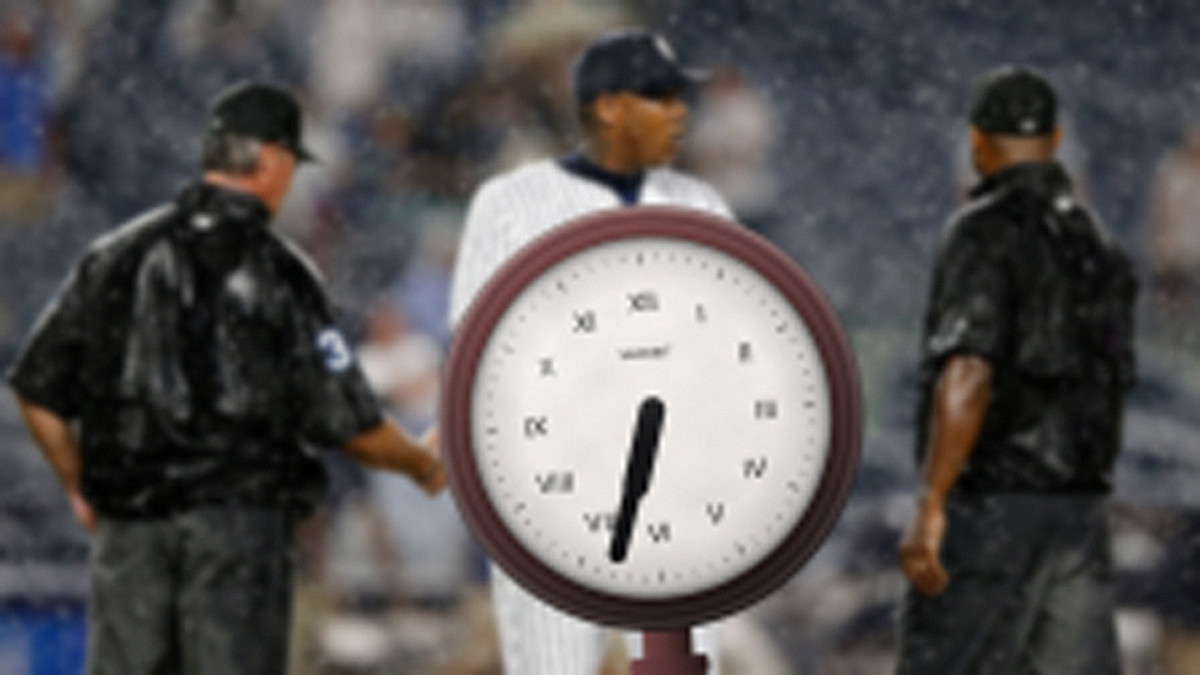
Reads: 6 h 33 min
